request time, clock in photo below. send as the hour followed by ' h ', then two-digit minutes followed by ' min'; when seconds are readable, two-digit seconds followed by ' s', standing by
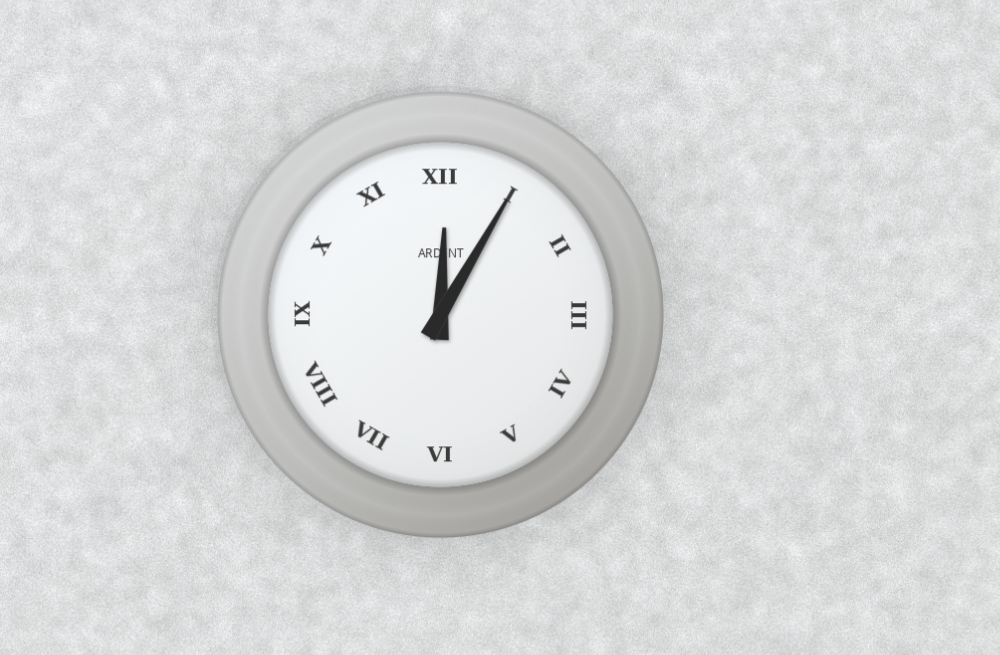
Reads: 12 h 05 min
